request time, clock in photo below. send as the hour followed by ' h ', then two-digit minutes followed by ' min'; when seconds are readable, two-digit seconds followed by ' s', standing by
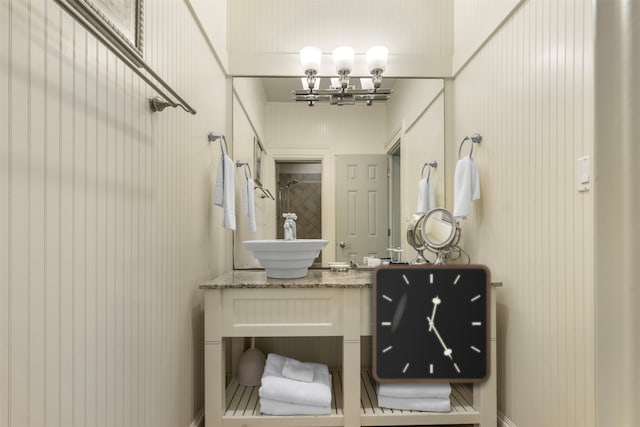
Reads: 12 h 25 min
